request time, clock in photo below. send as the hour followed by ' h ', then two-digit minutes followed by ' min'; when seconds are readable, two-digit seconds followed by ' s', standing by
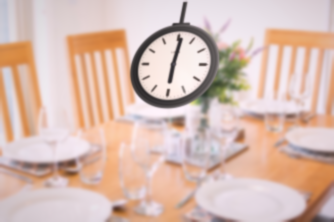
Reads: 6 h 01 min
